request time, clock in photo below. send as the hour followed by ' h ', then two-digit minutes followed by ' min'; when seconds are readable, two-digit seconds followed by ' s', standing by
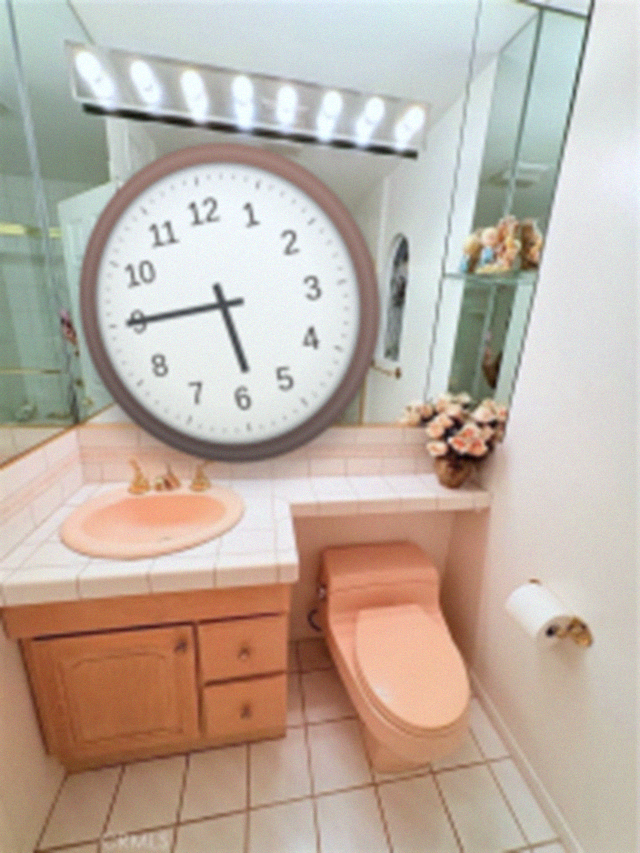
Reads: 5 h 45 min
